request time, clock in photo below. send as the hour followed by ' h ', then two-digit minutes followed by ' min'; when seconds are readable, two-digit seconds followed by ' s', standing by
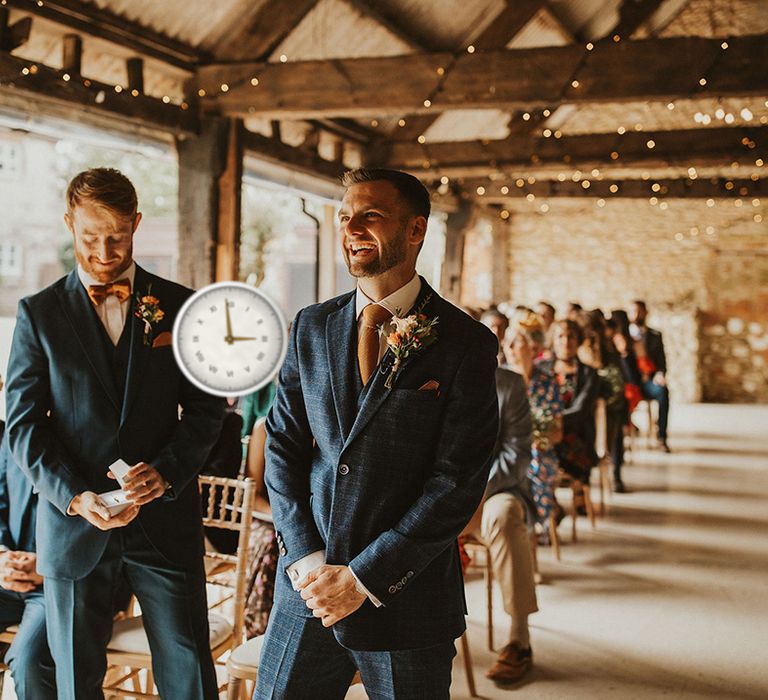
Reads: 2 h 59 min
